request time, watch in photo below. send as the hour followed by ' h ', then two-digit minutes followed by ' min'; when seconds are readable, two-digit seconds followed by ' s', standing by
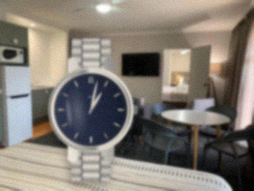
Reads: 1 h 02 min
